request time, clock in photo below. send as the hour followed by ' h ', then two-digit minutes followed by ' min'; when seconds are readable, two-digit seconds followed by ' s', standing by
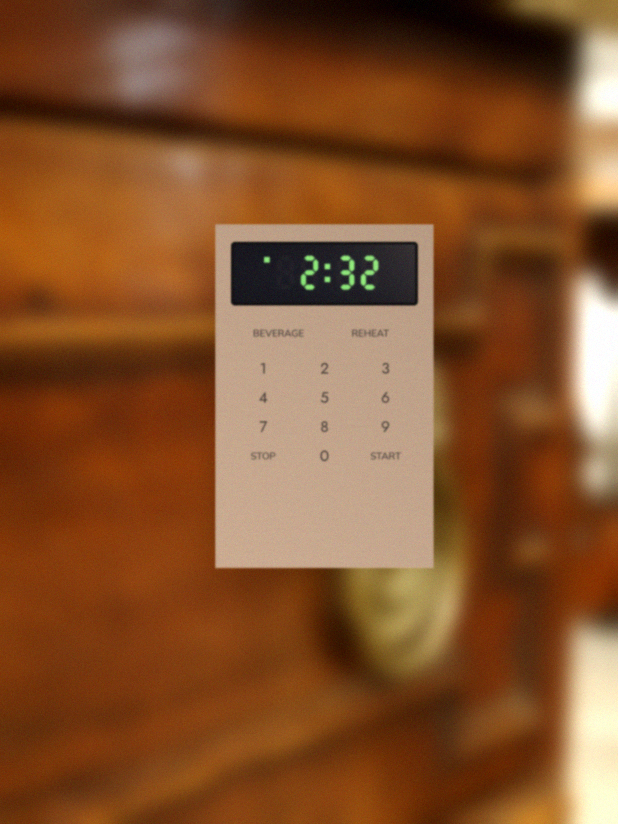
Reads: 2 h 32 min
